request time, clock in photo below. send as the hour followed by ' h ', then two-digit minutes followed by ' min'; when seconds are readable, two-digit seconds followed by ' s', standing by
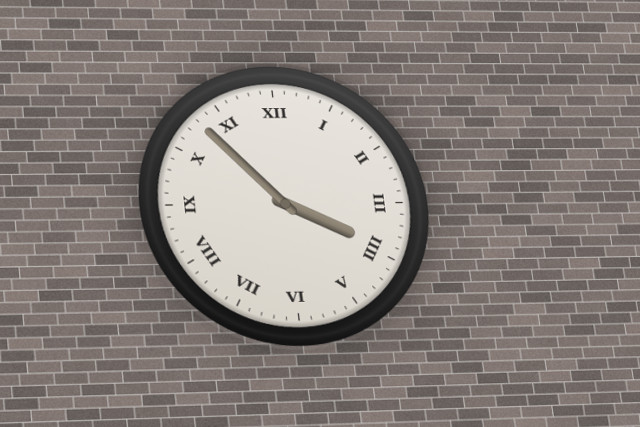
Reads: 3 h 53 min
